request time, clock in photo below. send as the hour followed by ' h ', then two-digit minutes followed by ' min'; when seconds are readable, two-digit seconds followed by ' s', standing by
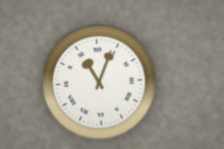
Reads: 11 h 04 min
